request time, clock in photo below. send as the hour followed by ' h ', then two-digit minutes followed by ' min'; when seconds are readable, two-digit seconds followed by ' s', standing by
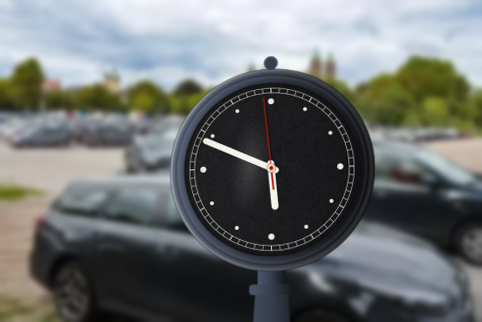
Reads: 5 h 48 min 59 s
